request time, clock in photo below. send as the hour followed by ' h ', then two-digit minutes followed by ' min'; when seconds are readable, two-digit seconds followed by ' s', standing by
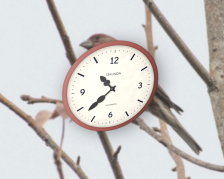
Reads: 10 h 38 min
